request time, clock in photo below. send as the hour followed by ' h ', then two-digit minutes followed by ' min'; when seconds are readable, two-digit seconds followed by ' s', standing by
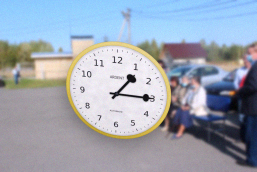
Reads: 1 h 15 min
